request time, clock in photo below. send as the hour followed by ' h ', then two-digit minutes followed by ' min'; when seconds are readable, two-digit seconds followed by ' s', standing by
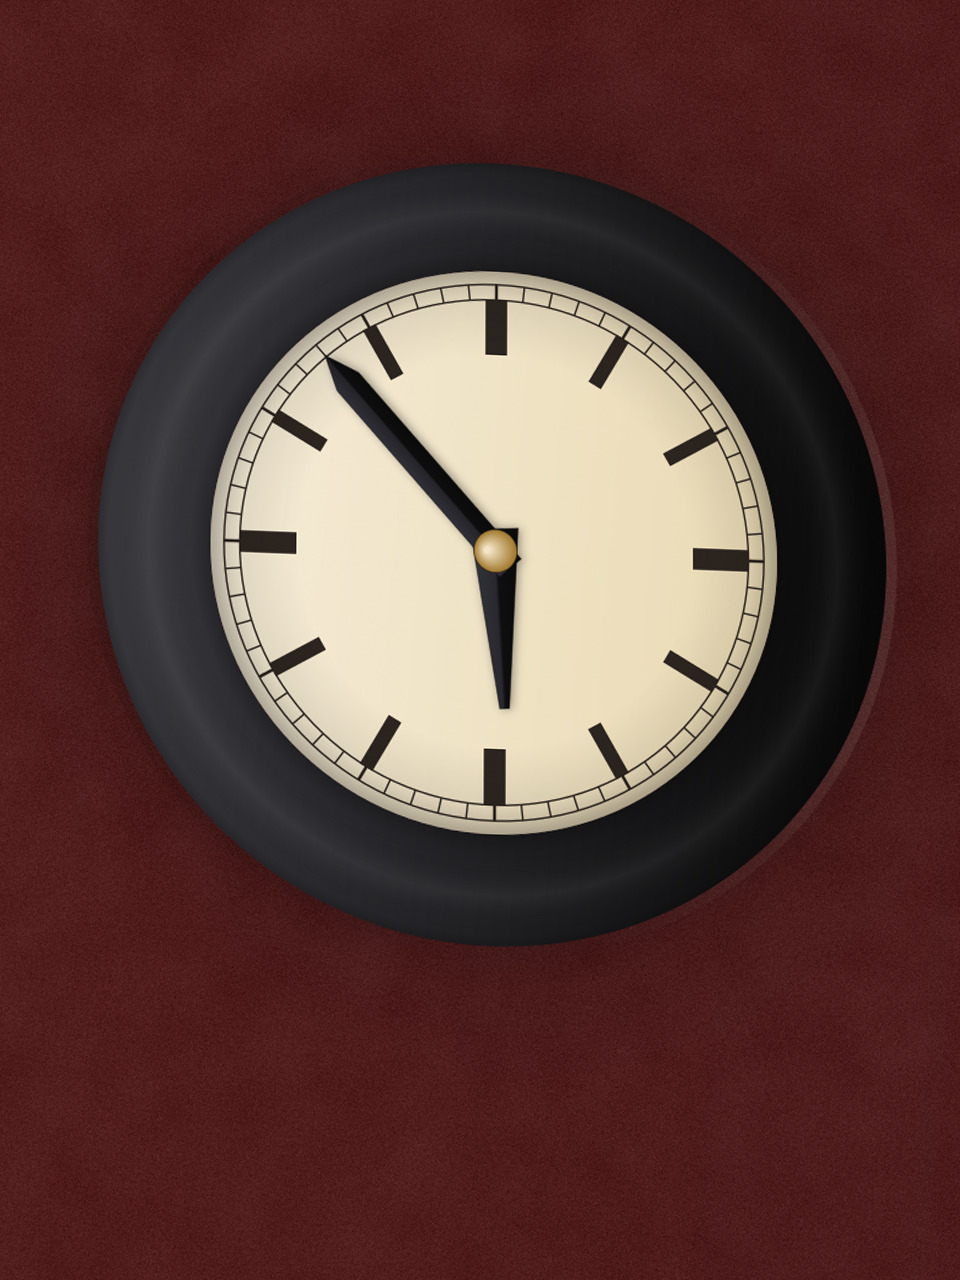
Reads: 5 h 53 min
